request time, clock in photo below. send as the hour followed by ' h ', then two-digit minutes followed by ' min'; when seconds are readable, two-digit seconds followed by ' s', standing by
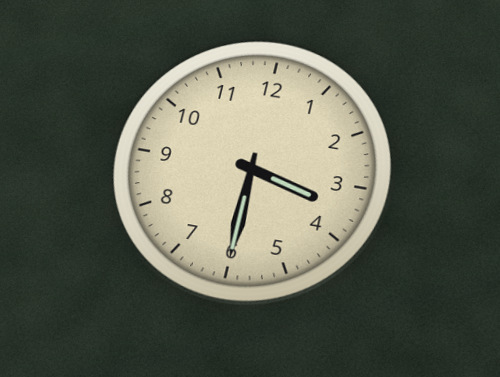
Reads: 3 h 30 min
